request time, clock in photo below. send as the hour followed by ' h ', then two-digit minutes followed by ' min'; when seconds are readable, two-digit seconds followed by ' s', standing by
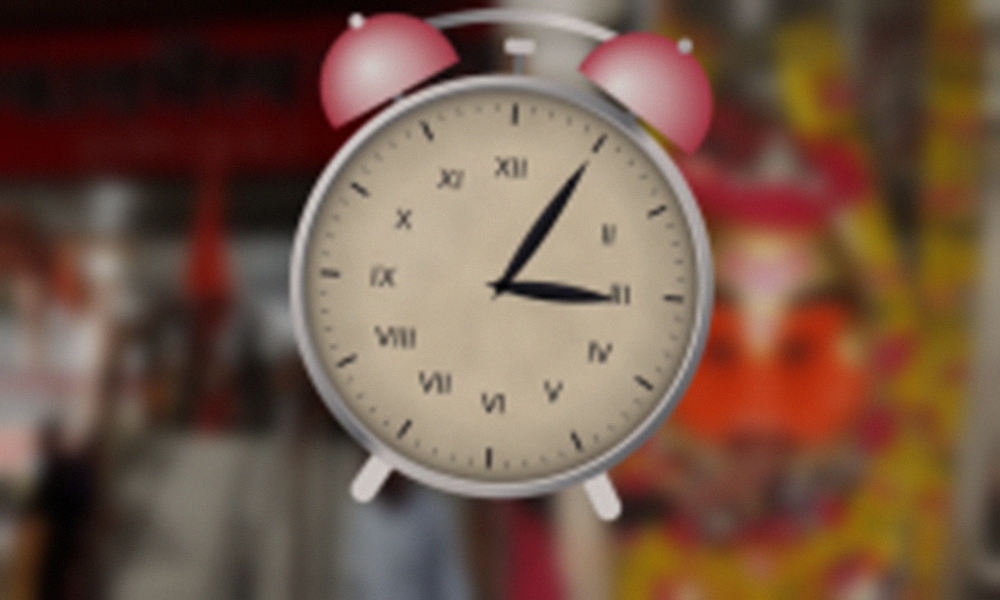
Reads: 3 h 05 min
